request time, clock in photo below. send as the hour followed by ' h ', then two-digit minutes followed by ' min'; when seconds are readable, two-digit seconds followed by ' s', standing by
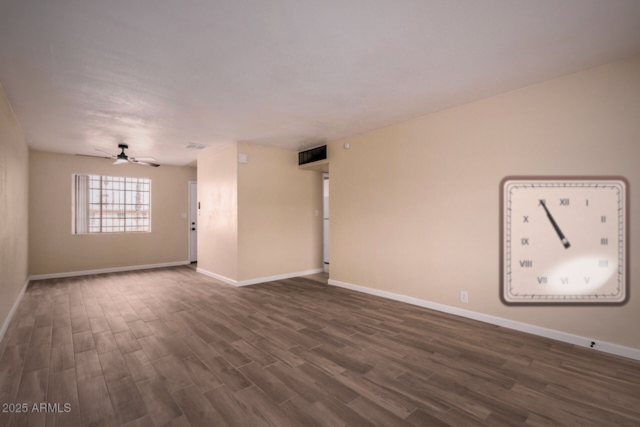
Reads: 10 h 55 min
